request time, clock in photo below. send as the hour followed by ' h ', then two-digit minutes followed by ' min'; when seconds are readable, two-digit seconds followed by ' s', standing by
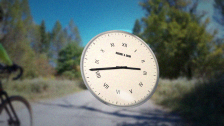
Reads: 2 h 42 min
